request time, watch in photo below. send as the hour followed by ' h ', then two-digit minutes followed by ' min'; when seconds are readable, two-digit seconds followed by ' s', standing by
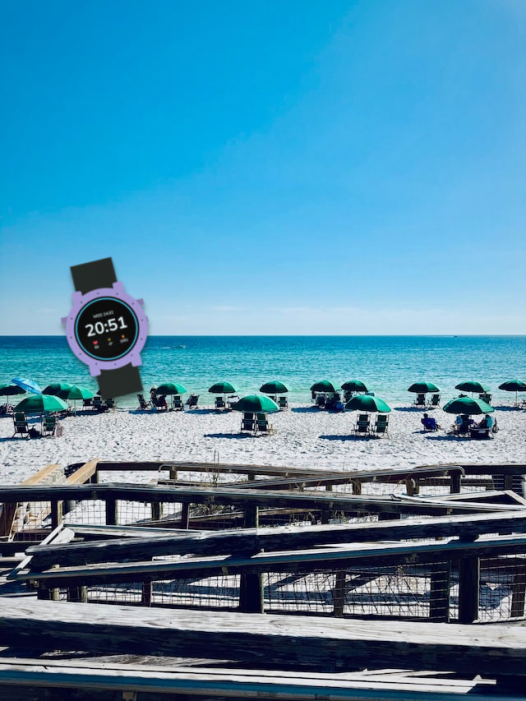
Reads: 20 h 51 min
